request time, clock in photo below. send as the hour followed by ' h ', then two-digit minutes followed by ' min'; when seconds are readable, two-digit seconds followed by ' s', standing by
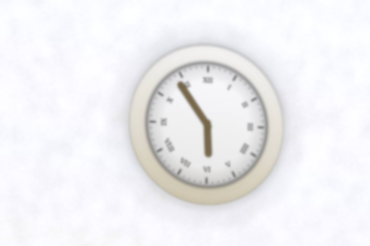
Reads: 5 h 54 min
